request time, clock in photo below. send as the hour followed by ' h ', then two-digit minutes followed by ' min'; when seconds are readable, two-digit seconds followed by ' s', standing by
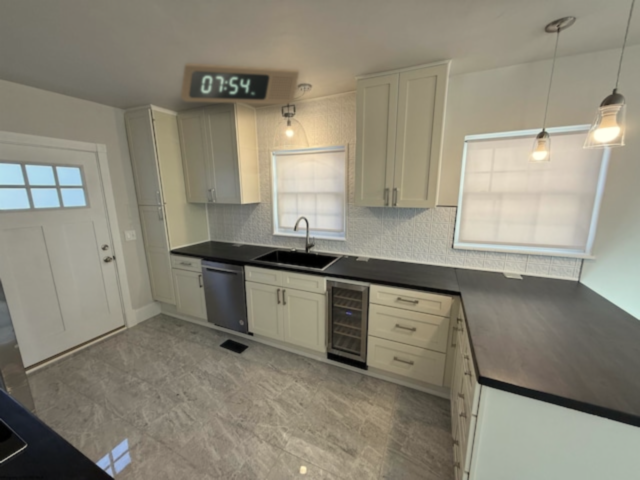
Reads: 7 h 54 min
